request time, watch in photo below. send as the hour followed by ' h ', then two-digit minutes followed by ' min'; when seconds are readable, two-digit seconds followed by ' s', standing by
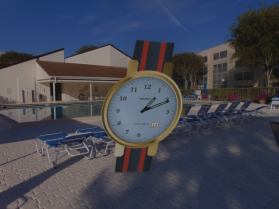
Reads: 1 h 11 min
